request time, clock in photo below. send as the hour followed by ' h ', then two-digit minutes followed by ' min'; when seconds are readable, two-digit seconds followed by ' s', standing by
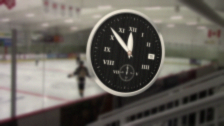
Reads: 11 h 52 min
